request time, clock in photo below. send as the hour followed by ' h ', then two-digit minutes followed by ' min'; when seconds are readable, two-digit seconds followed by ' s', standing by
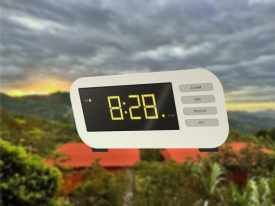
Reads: 8 h 28 min
